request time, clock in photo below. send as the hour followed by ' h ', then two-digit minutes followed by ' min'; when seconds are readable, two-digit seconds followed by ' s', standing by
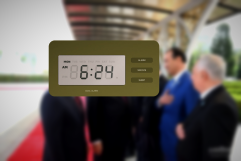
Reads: 6 h 24 min
